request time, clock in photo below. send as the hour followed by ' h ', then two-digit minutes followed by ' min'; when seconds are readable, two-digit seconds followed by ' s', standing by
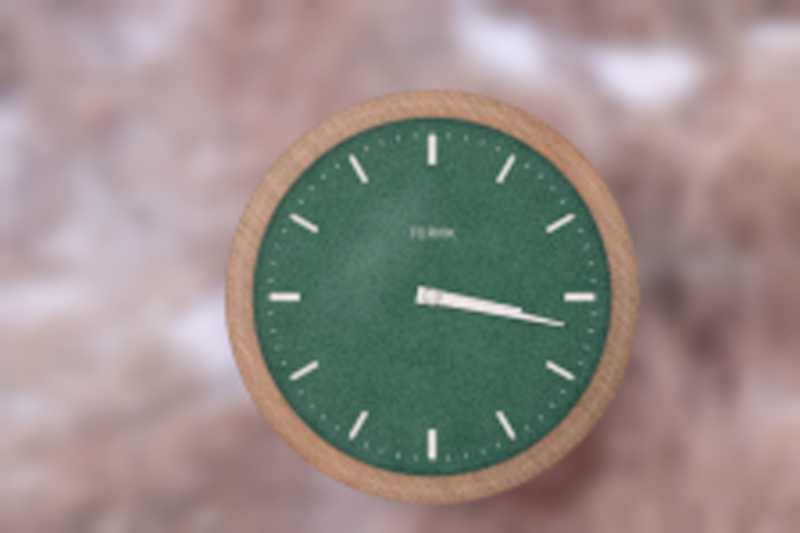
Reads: 3 h 17 min
